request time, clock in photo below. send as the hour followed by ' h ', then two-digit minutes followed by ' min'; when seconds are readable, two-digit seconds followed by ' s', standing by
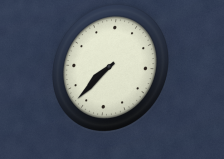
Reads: 7 h 37 min
